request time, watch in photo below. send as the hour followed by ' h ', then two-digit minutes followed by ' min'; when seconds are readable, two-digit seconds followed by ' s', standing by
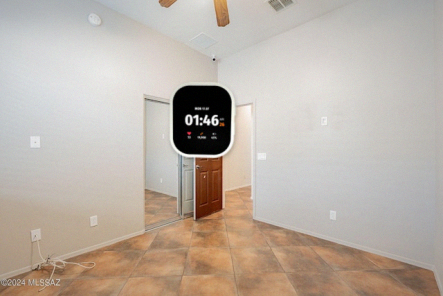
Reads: 1 h 46 min
